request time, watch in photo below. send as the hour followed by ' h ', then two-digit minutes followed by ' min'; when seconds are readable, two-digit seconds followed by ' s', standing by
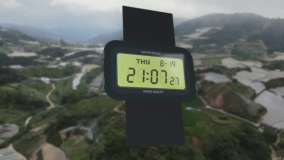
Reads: 21 h 07 min 27 s
